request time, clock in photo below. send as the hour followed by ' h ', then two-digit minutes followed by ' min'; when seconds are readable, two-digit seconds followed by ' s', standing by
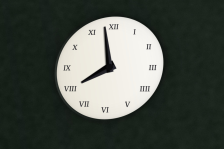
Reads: 7 h 58 min
